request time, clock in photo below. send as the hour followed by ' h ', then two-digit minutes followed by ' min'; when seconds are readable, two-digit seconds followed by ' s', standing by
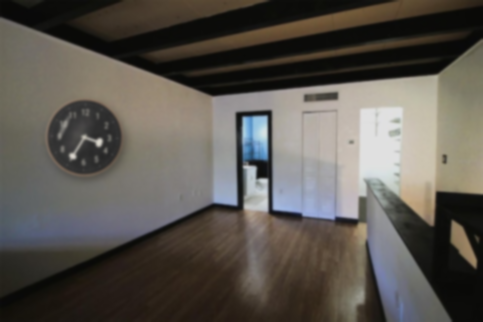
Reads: 3 h 35 min
